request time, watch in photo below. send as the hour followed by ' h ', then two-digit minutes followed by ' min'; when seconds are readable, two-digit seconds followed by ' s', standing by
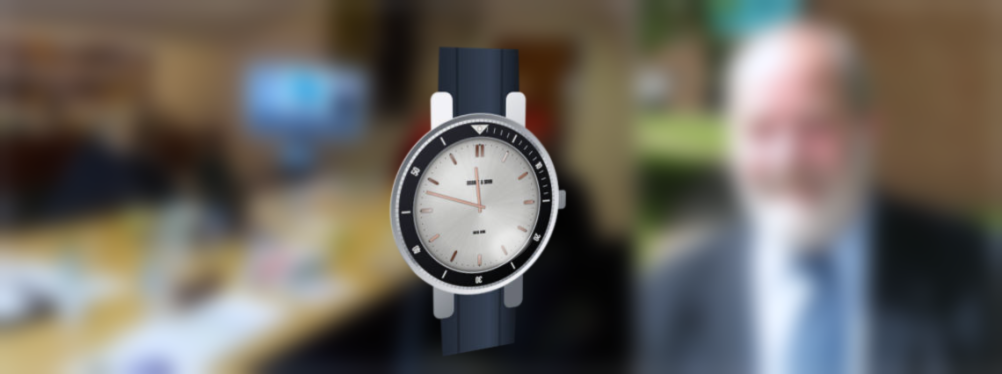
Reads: 11 h 48 min
